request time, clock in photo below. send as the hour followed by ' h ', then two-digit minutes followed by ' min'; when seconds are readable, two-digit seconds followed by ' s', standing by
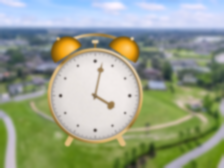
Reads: 4 h 02 min
